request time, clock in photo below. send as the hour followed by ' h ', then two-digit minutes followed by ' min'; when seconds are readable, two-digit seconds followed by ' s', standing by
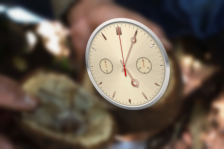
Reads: 5 h 05 min
